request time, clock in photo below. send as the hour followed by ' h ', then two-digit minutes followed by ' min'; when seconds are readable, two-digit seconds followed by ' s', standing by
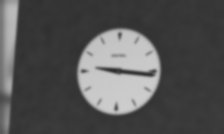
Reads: 9 h 16 min
